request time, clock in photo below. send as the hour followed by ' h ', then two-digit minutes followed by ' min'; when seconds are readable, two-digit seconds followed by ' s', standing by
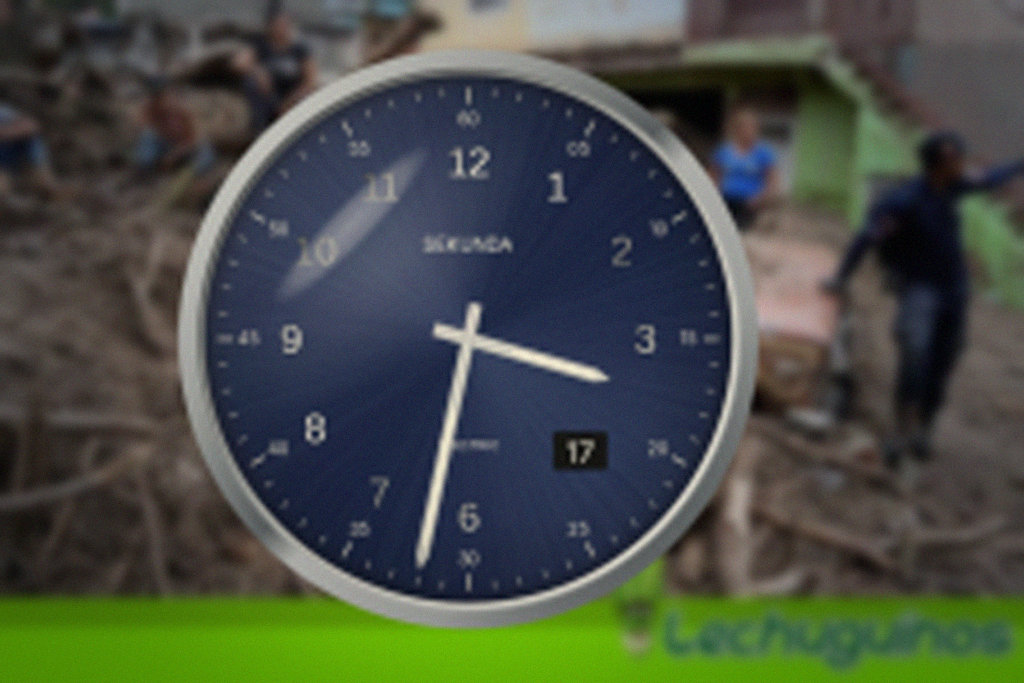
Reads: 3 h 32 min
